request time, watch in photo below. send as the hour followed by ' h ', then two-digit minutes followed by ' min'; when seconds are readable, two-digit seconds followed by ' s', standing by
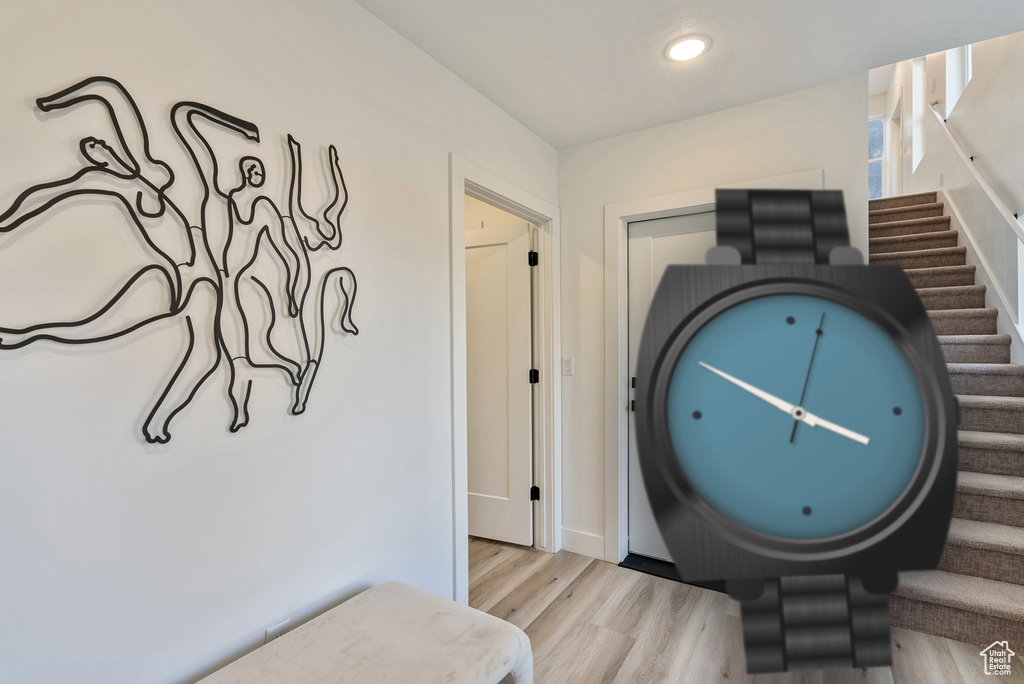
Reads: 3 h 50 min 03 s
